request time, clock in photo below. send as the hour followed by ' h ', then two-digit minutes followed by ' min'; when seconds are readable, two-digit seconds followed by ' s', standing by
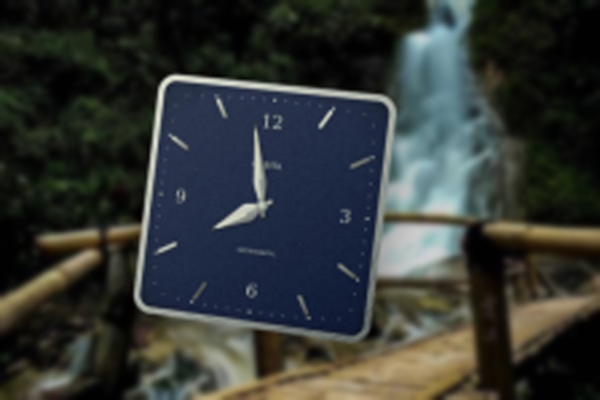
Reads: 7 h 58 min
